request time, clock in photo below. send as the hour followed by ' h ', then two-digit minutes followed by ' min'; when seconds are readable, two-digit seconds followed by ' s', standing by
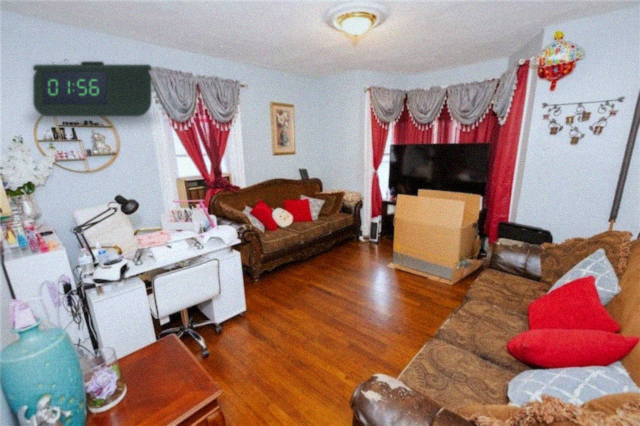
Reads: 1 h 56 min
